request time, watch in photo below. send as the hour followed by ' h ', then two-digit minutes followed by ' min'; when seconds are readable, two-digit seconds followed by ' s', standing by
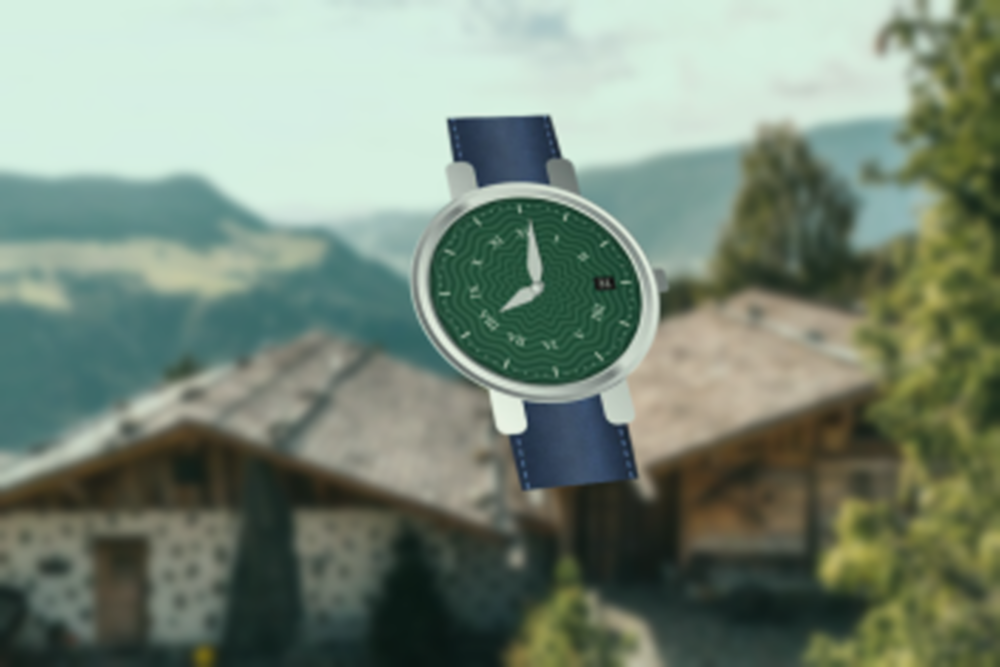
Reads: 8 h 01 min
